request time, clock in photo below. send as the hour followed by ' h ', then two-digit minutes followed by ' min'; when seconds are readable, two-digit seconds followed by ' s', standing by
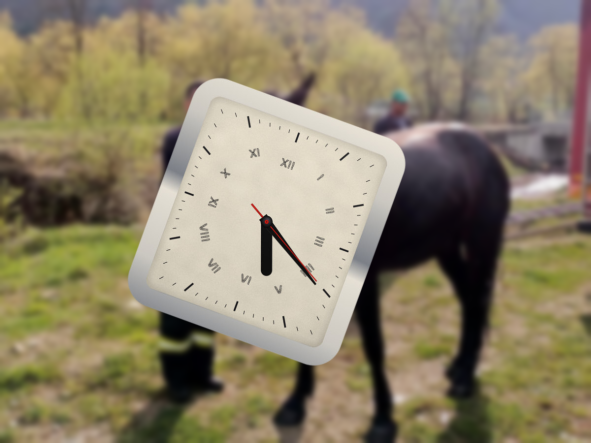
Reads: 5 h 20 min 20 s
